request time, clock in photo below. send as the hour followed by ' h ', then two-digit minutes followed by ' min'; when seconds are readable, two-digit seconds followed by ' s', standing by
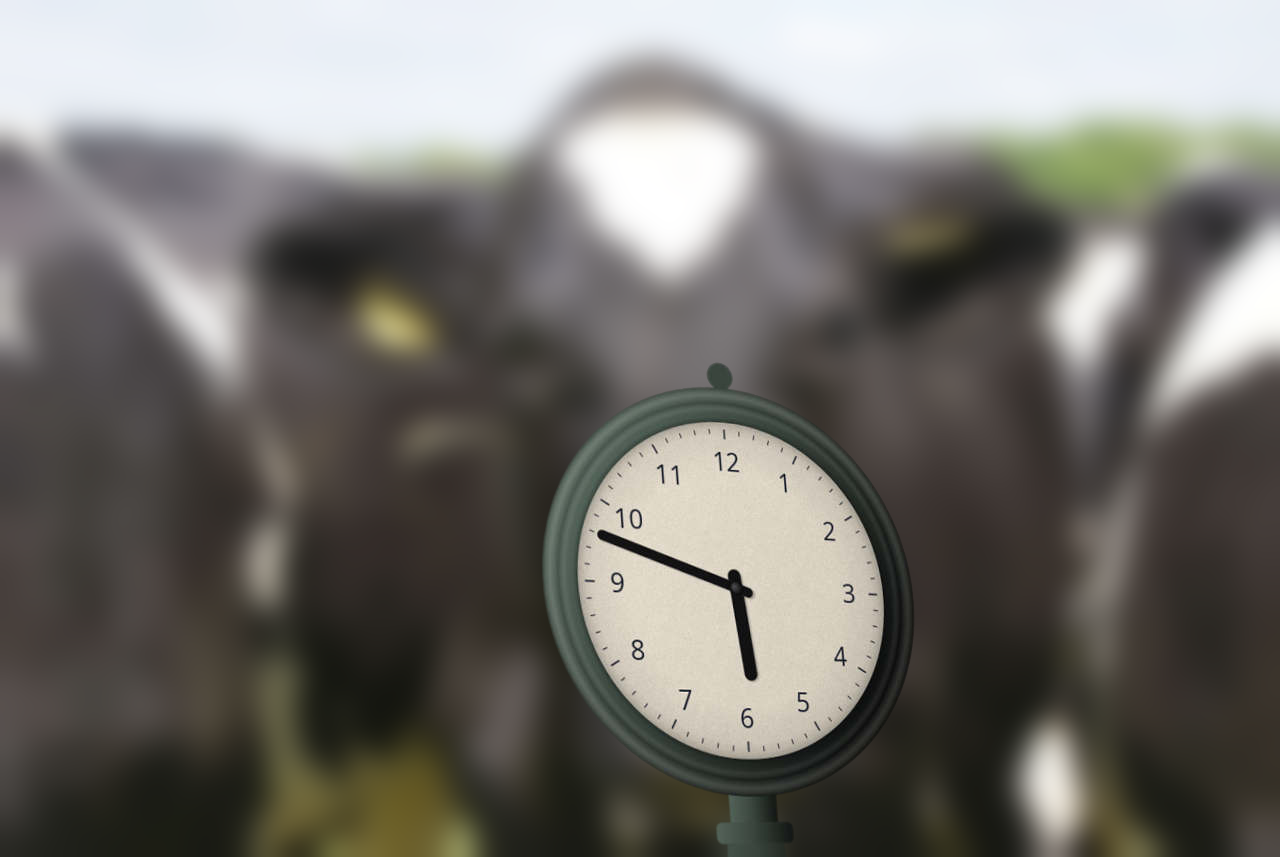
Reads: 5 h 48 min
